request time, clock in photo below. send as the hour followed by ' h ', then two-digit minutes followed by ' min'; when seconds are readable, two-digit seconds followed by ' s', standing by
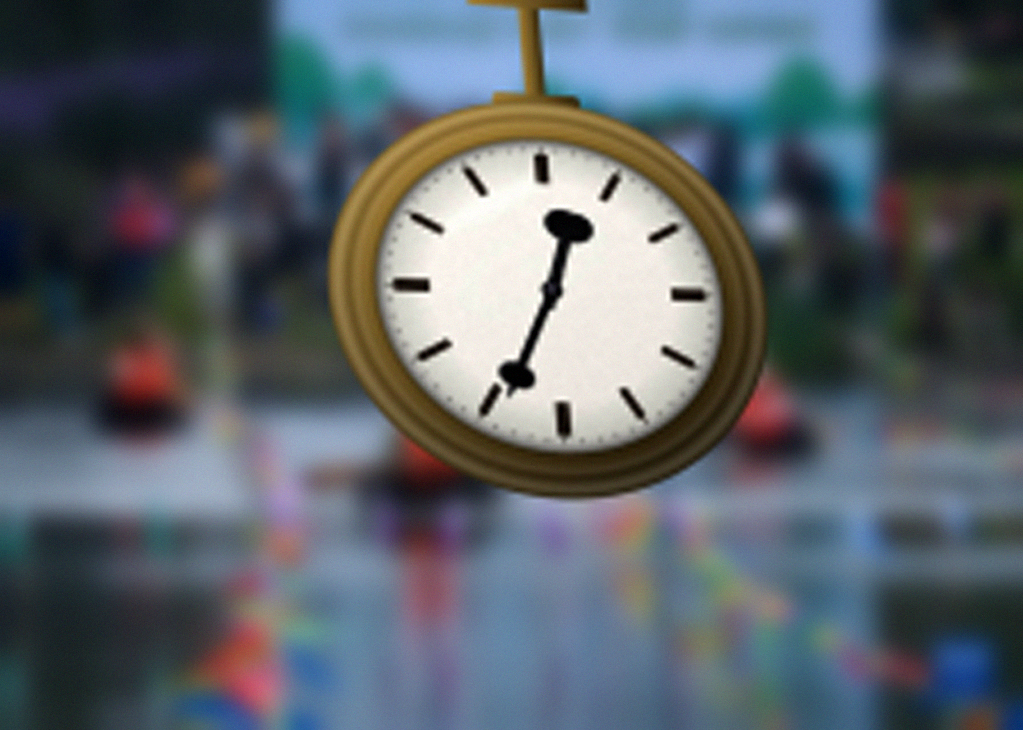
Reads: 12 h 34 min
